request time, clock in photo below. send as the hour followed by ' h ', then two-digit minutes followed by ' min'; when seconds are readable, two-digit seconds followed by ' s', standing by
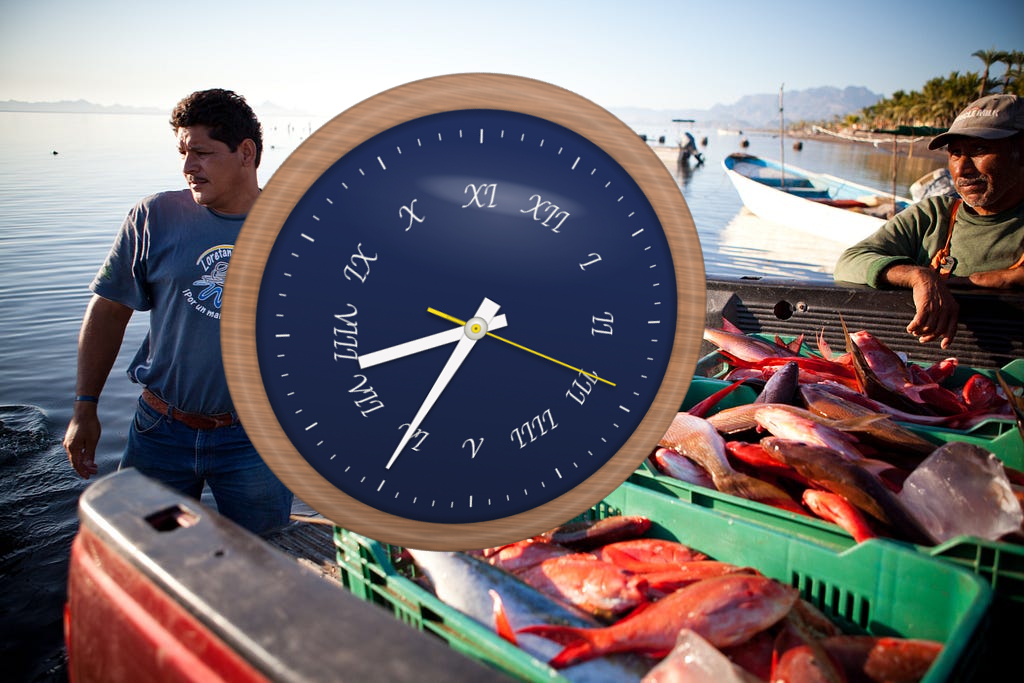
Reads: 7 h 30 min 14 s
